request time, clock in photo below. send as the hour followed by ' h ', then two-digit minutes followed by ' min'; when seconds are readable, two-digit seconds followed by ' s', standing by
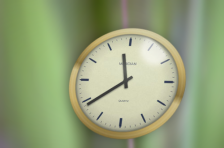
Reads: 11 h 39 min
